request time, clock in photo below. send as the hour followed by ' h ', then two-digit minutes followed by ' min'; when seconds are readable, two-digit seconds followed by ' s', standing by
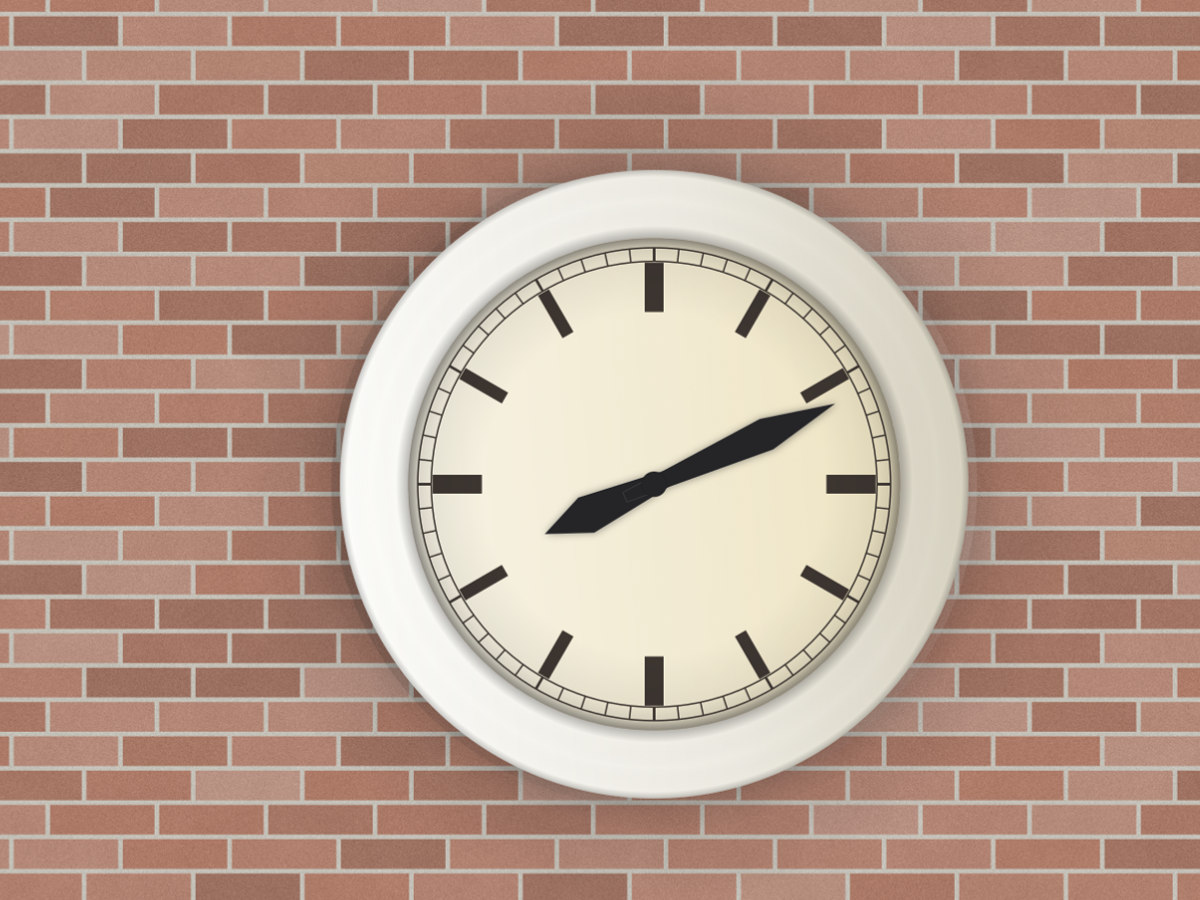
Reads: 8 h 11 min
